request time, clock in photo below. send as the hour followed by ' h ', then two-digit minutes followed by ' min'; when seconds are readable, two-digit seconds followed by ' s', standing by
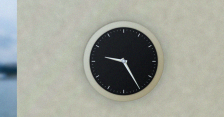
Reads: 9 h 25 min
